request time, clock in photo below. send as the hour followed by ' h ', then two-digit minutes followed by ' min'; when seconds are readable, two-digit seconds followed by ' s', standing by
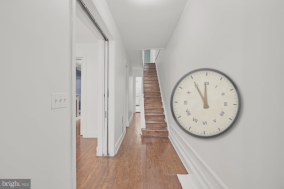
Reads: 11 h 55 min
